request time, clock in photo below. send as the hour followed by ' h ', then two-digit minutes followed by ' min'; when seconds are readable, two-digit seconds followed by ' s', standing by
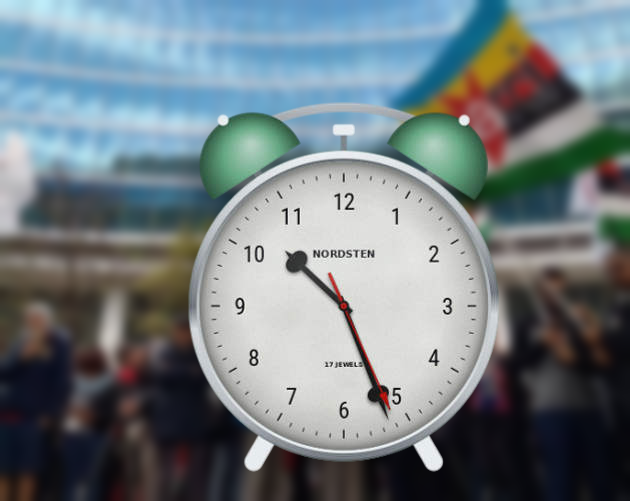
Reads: 10 h 26 min 26 s
